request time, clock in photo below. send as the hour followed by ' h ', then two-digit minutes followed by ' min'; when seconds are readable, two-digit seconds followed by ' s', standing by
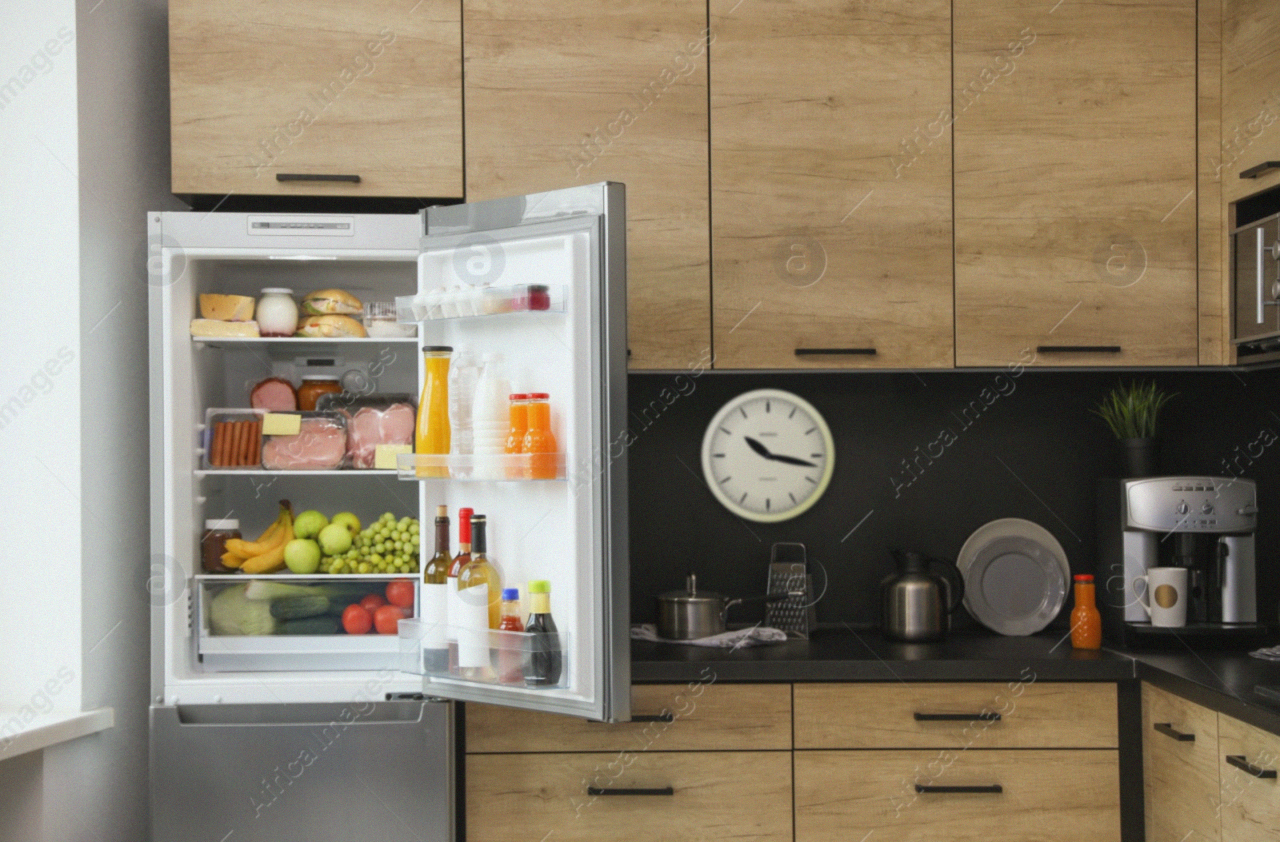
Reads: 10 h 17 min
